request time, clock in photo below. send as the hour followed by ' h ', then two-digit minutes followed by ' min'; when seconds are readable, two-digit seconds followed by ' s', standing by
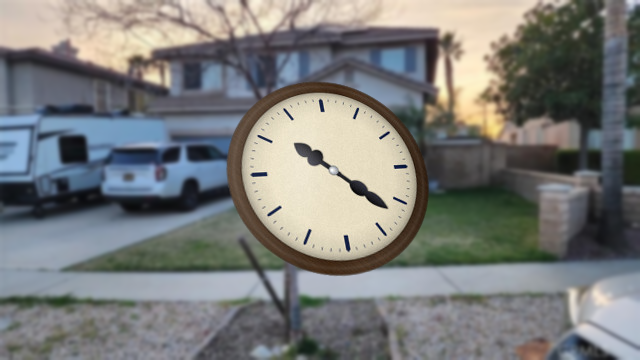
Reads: 10 h 22 min
